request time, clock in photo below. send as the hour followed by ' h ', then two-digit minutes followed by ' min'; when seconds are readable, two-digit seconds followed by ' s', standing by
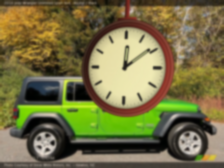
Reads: 12 h 09 min
